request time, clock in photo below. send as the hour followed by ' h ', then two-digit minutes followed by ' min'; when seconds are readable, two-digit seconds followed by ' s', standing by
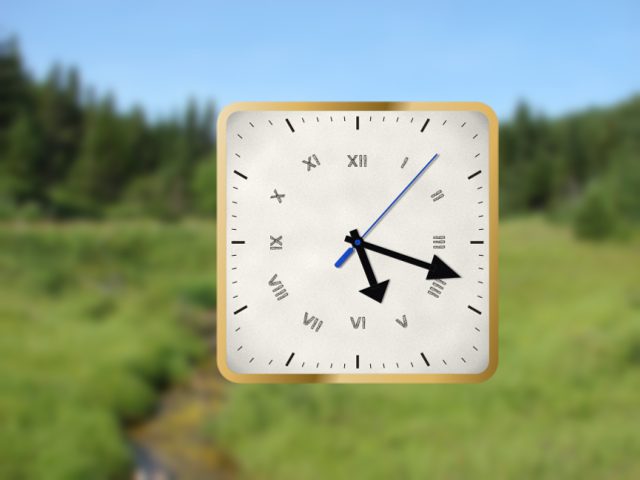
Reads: 5 h 18 min 07 s
